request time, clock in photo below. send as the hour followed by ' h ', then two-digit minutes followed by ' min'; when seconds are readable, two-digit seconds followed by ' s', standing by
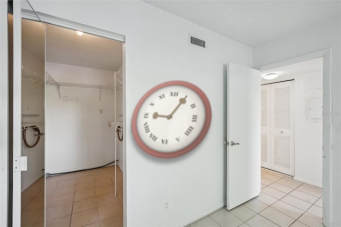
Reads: 9 h 05 min
